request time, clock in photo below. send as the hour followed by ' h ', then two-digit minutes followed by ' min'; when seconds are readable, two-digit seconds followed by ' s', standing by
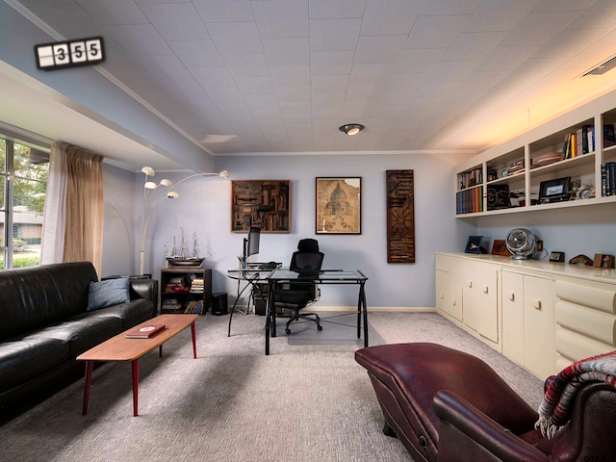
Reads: 3 h 55 min
